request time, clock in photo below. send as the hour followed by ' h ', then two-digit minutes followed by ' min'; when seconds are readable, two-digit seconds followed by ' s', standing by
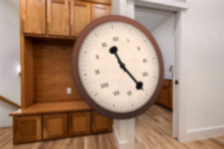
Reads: 11 h 25 min
